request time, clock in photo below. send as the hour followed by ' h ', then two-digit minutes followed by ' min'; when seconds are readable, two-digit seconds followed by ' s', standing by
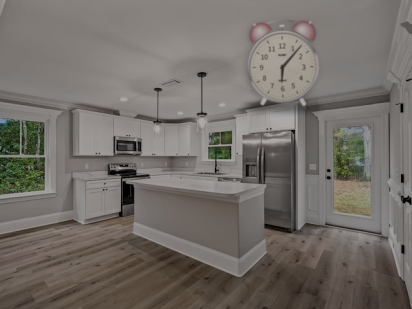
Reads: 6 h 07 min
